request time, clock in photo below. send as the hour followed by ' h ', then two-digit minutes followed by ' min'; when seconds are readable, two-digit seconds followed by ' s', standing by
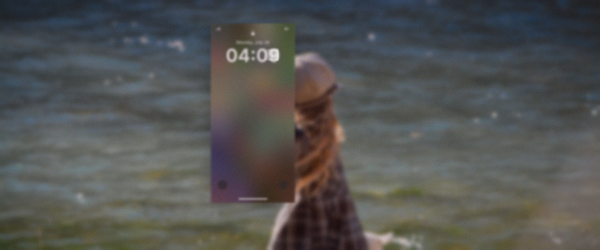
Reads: 4 h 09 min
